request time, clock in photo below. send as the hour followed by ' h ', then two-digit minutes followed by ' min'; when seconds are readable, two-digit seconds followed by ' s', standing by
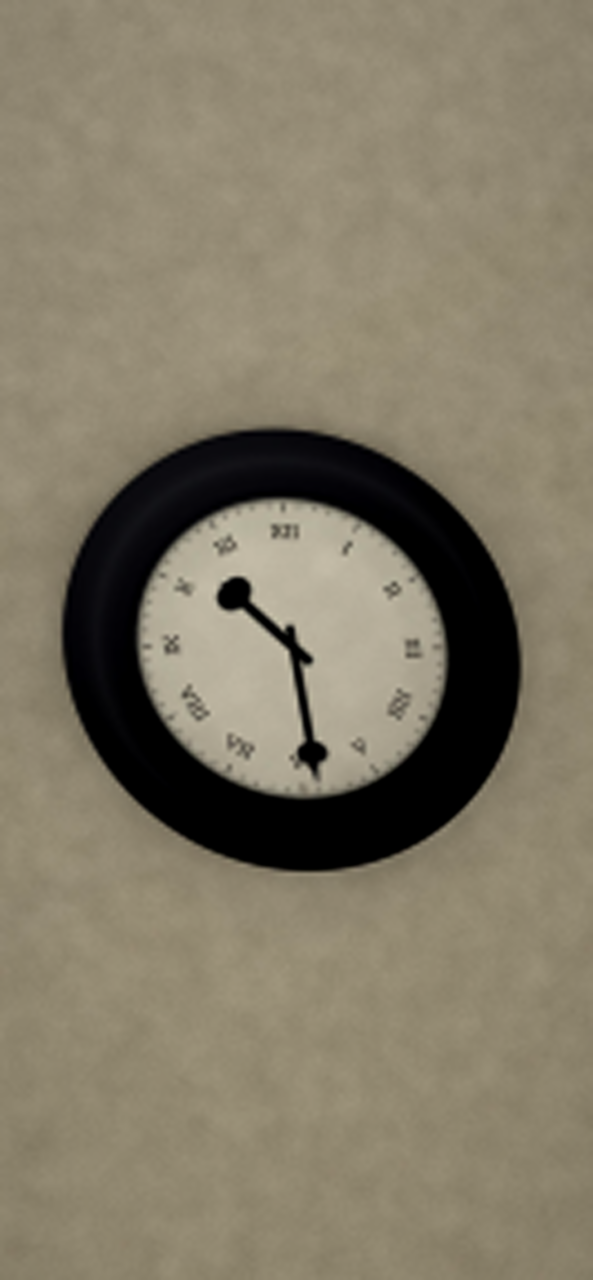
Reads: 10 h 29 min
